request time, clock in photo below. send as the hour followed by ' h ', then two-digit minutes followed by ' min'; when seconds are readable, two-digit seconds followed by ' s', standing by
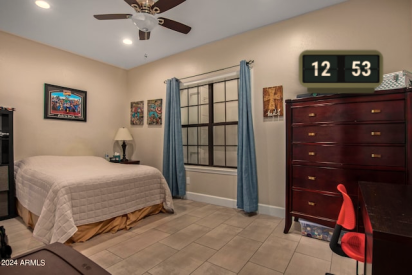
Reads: 12 h 53 min
